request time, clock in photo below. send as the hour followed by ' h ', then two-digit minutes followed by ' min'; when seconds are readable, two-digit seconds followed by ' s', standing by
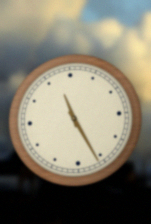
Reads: 11 h 26 min
